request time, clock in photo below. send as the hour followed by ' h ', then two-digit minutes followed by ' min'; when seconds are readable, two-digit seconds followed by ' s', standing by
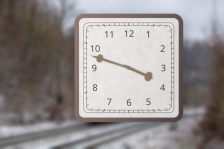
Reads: 3 h 48 min
